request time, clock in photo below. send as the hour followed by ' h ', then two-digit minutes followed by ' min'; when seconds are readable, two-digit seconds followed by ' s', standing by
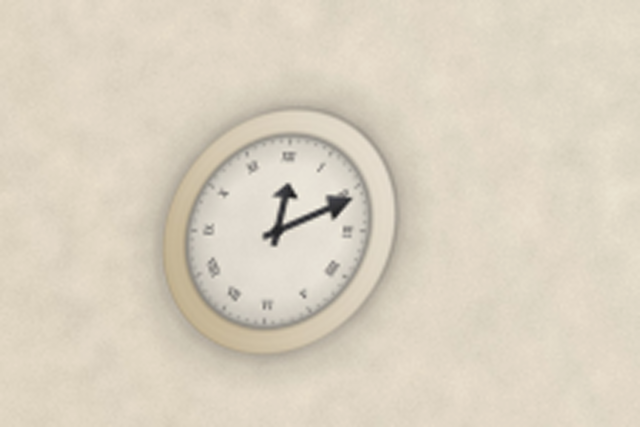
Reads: 12 h 11 min
